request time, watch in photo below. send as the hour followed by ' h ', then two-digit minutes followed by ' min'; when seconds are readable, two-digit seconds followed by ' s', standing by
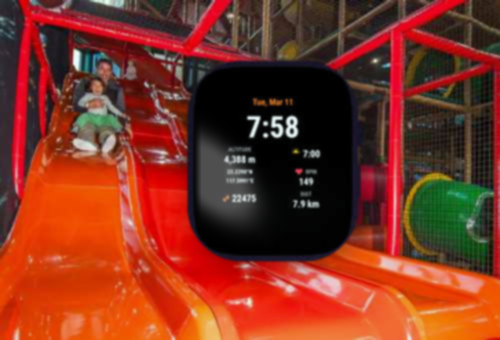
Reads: 7 h 58 min
